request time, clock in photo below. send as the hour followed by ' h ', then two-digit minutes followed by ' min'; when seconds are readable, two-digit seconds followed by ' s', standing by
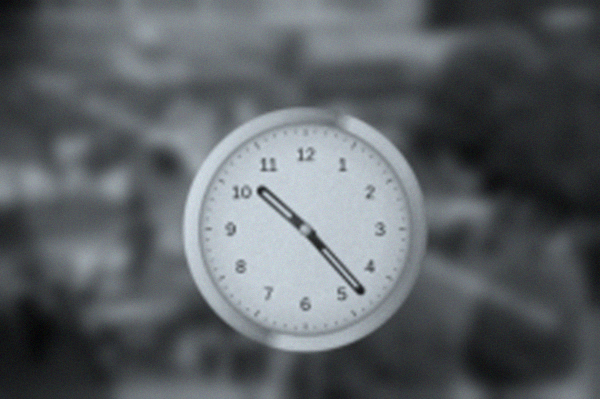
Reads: 10 h 23 min
